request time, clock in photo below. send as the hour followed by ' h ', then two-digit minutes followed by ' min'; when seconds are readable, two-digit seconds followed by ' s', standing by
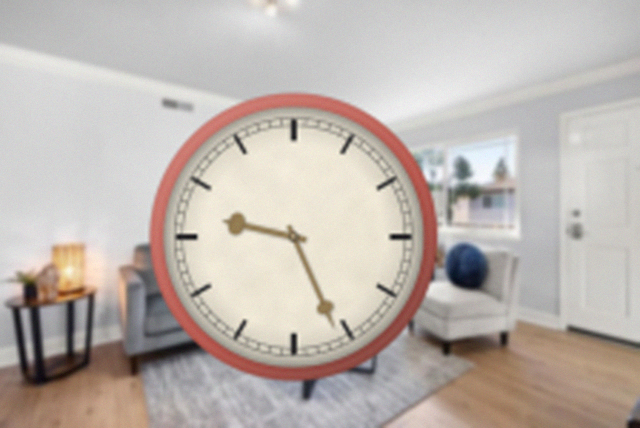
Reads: 9 h 26 min
